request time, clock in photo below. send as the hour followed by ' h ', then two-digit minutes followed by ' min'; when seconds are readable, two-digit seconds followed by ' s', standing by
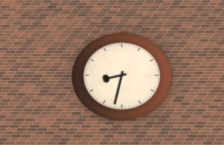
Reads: 8 h 32 min
